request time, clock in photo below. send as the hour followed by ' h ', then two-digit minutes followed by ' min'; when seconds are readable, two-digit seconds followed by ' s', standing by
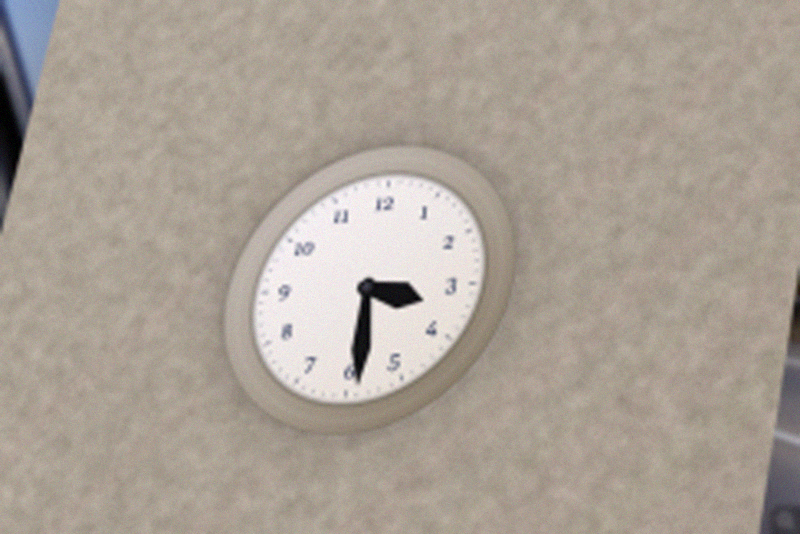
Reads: 3 h 29 min
